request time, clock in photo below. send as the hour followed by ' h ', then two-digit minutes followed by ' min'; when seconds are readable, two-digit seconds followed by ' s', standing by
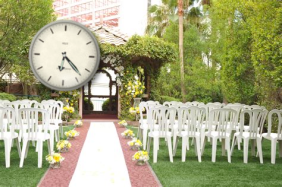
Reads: 6 h 23 min
